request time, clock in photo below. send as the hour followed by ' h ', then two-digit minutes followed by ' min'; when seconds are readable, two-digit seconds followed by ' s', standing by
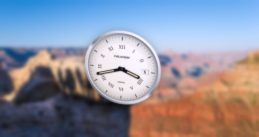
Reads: 3 h 42 min
